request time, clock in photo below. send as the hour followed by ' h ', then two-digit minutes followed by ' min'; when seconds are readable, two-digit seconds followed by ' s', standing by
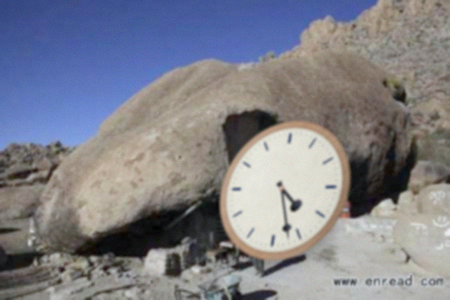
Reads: 4 h 27 min
